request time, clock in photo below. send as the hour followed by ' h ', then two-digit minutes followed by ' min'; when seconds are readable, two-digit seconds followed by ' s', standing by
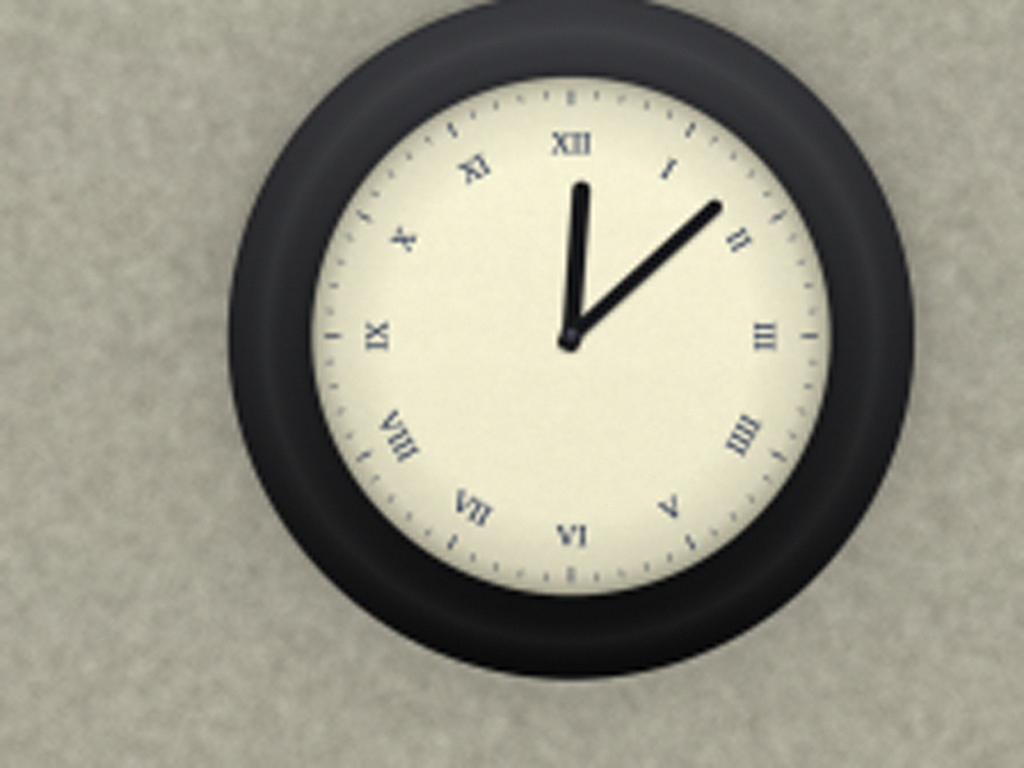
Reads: 12 h 08 min
